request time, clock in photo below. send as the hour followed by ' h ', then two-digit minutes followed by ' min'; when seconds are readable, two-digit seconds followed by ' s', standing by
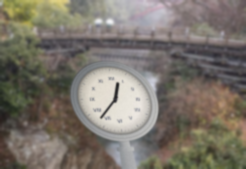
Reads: 12 h 37 min
